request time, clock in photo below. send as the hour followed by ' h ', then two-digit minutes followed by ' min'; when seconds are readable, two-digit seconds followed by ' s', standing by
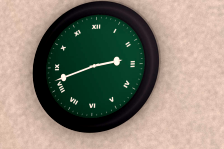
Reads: 2 h 42 min
